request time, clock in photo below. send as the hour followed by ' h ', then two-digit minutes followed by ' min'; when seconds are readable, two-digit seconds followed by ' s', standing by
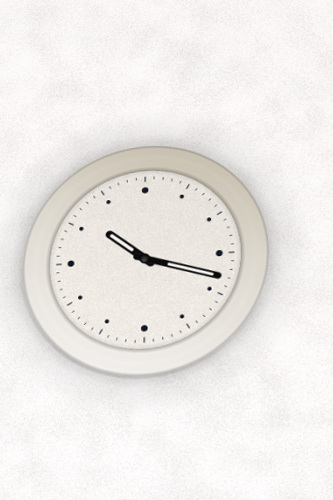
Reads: 10 h 18 min
